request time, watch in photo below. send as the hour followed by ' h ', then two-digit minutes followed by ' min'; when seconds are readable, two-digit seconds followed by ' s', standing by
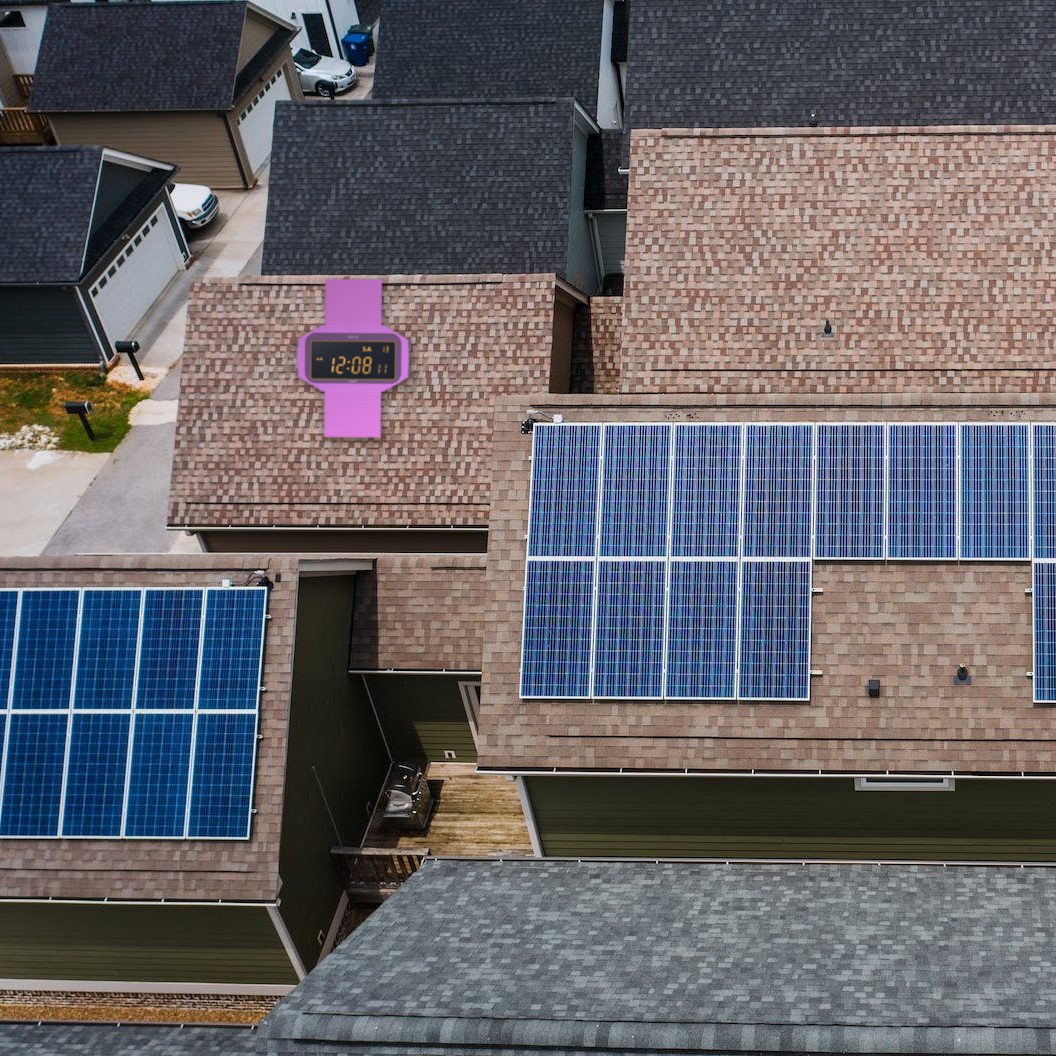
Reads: 12 h 08 min 11 s
